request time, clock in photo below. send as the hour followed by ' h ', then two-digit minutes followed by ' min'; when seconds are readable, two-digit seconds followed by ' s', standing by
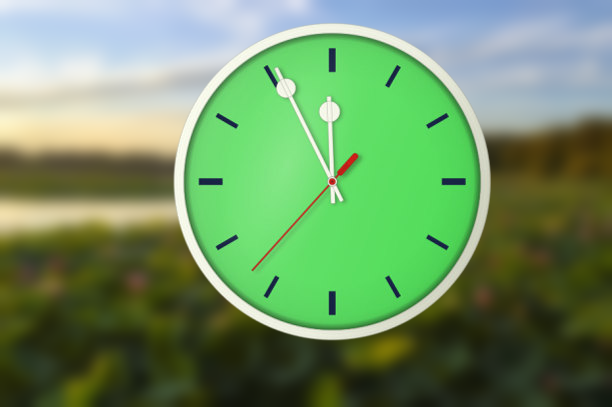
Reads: 11 h 55 min 37 s
